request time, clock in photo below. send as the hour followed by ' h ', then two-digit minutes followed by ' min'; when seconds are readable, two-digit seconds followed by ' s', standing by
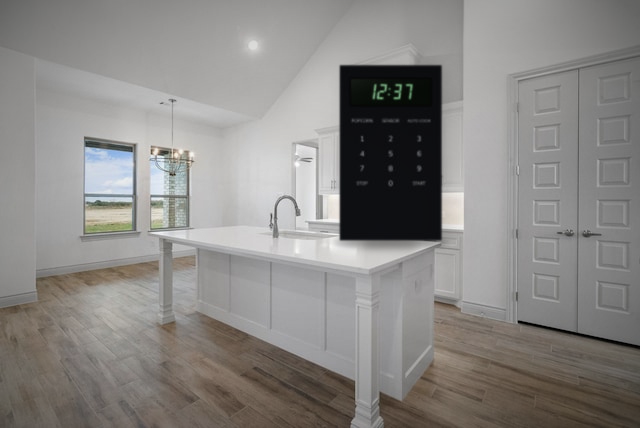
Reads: 12 h 37 min
